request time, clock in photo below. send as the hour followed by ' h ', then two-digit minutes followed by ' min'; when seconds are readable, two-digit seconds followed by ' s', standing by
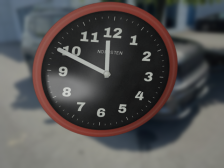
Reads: 11 h 49 min
